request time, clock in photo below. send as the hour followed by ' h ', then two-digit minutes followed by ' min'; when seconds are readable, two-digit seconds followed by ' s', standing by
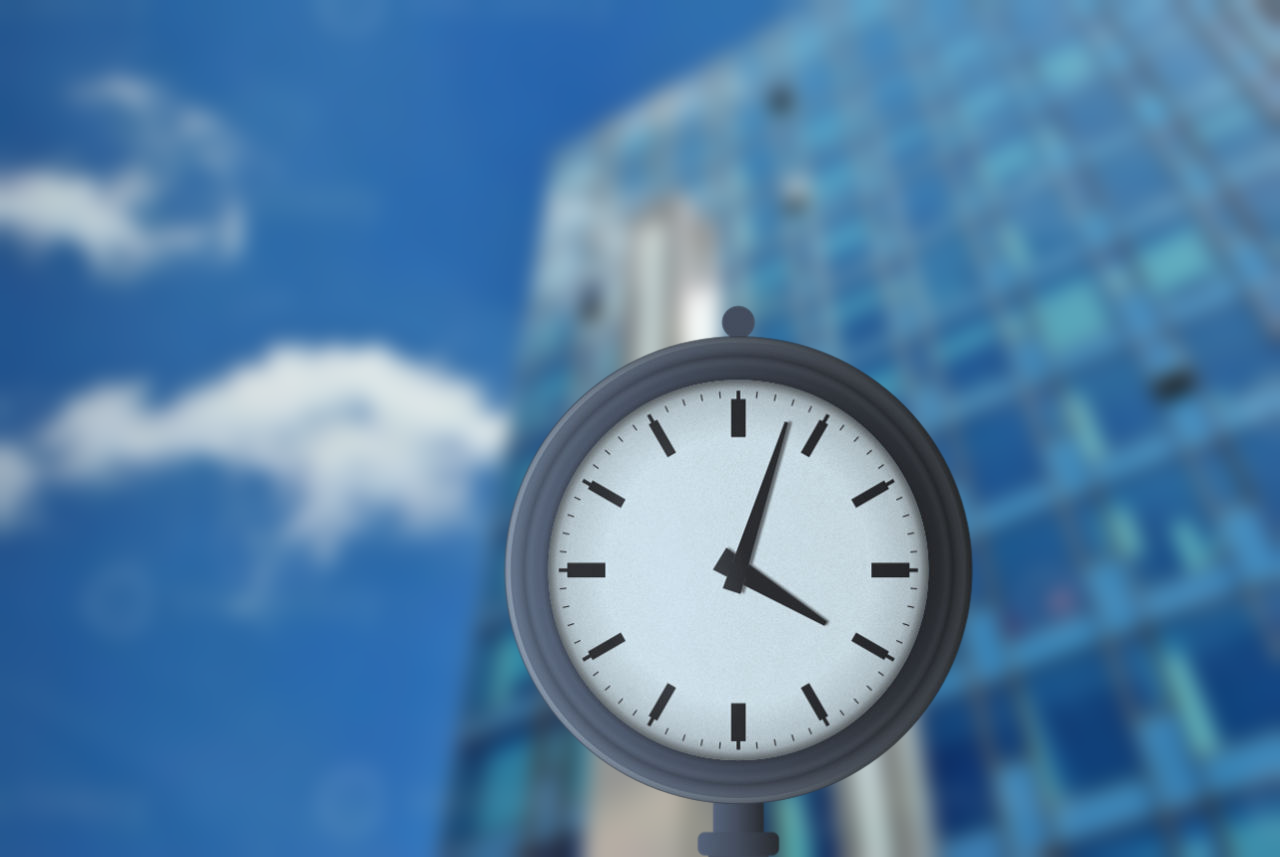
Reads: 4 h 03 min
